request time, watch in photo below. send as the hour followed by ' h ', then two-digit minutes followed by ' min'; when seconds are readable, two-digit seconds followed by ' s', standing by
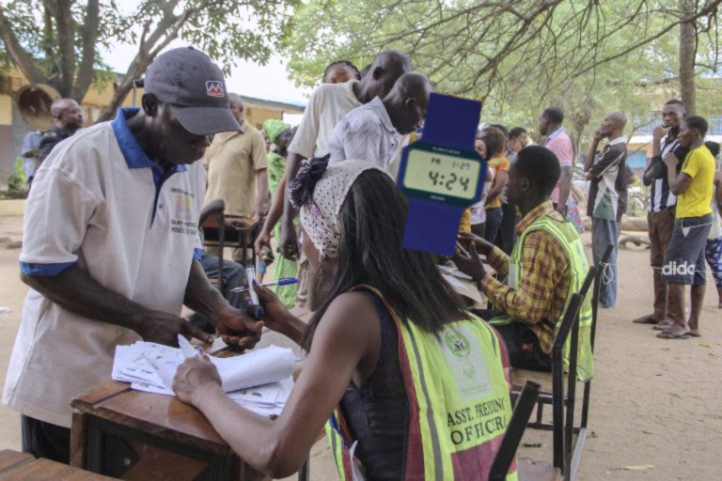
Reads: 4 h 24 min
